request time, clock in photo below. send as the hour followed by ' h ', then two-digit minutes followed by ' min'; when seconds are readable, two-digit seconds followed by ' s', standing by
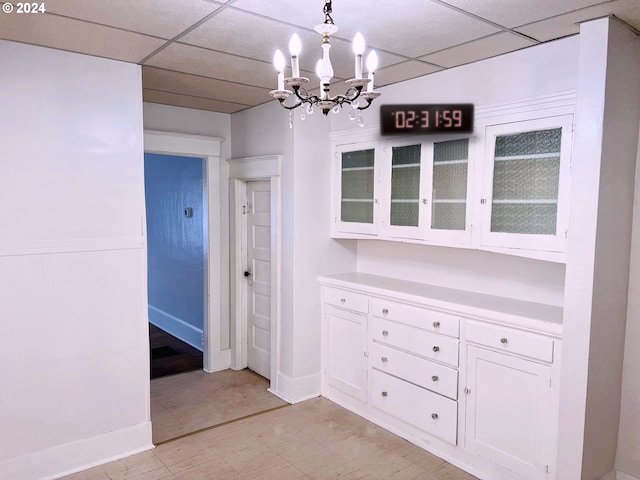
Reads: 2 h 31 min 59 s
